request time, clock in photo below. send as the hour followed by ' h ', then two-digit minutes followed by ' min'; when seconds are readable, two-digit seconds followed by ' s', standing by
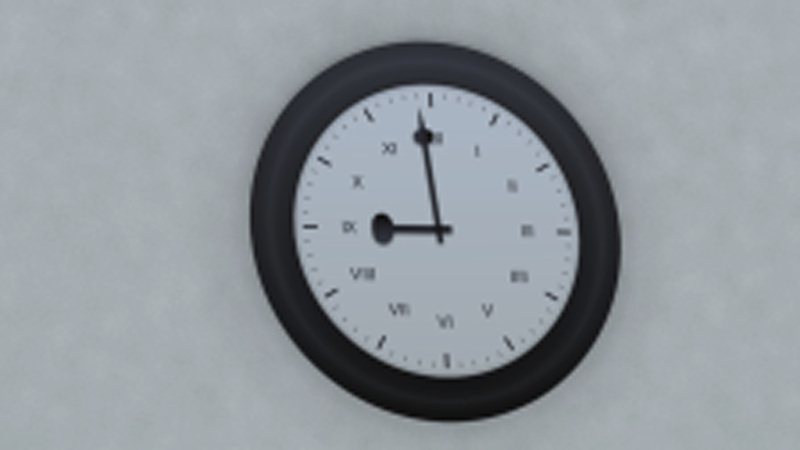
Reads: 8 h 59 min
